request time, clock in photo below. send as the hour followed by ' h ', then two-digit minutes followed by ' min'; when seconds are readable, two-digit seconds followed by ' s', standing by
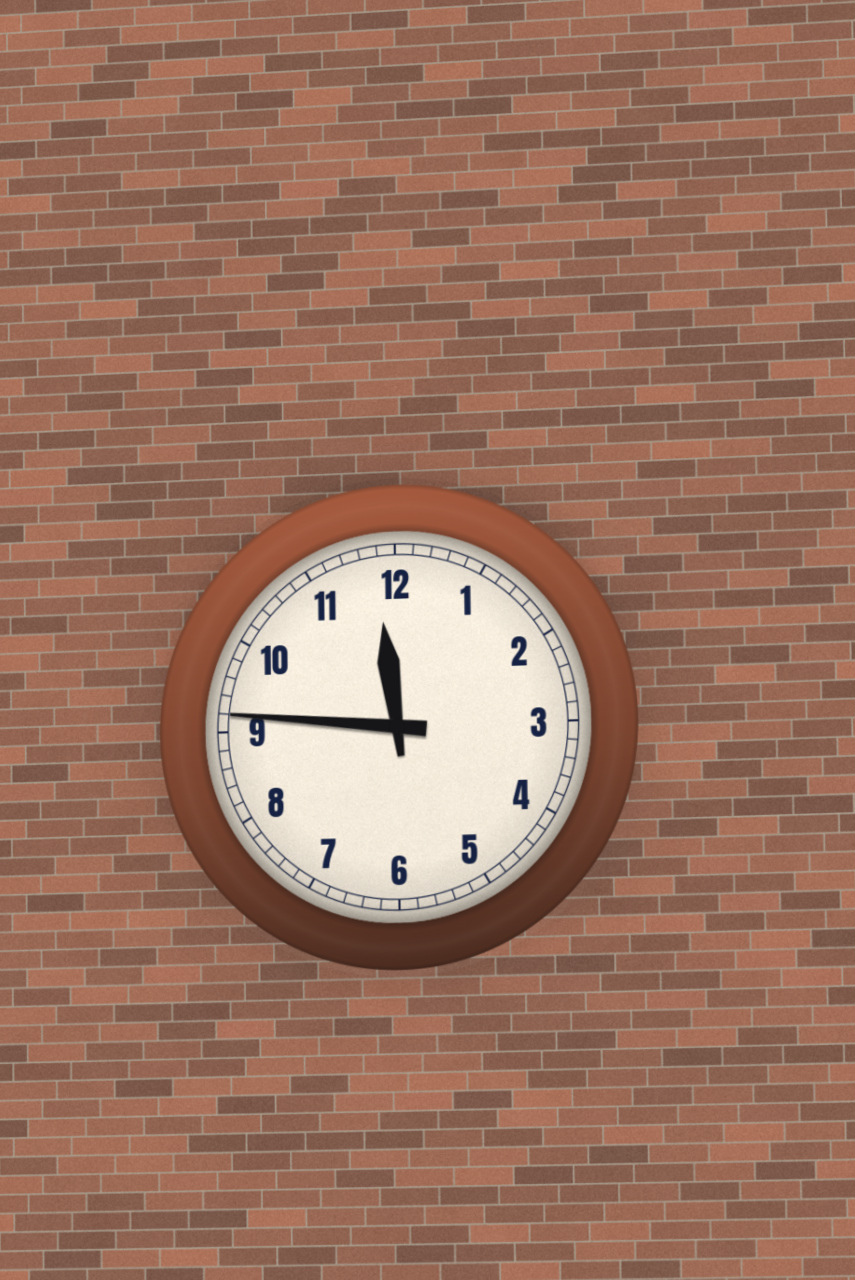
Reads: 11 h 46 min
